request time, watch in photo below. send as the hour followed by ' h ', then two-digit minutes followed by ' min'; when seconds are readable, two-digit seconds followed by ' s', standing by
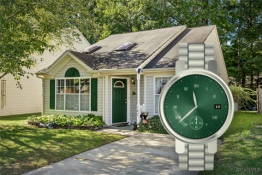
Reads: 11 h 38 min
